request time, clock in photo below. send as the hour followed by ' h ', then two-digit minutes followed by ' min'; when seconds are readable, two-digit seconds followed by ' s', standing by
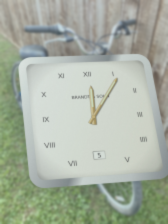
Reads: 12 h 06 min
